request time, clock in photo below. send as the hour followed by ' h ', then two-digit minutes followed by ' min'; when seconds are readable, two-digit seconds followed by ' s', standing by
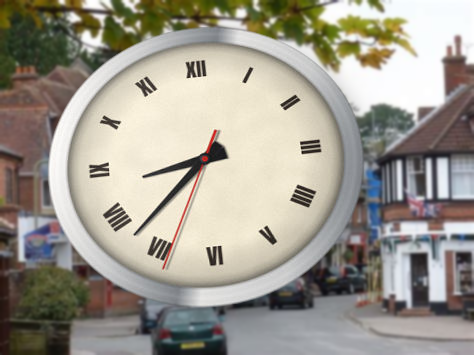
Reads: 8 h 37 min 34 s
